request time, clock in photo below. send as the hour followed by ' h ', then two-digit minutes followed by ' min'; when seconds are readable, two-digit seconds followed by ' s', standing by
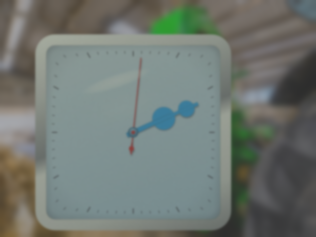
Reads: 2 h 11 min 01 s
